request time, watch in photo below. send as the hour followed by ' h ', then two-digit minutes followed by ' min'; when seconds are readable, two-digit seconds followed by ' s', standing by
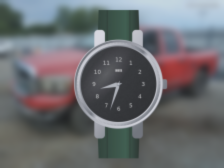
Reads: 8 h 33 min
